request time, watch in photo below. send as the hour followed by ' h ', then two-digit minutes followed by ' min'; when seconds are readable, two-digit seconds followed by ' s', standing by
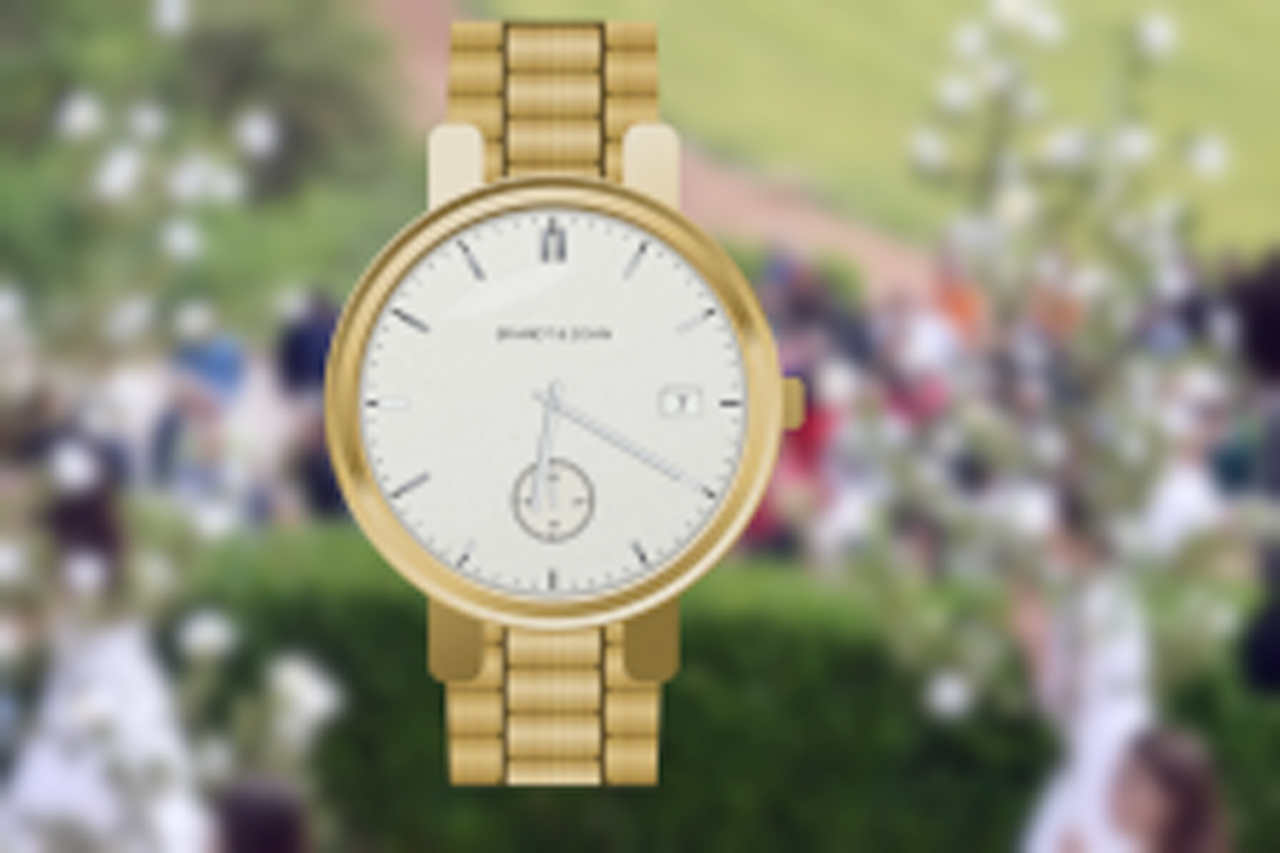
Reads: 6 h 20 min
